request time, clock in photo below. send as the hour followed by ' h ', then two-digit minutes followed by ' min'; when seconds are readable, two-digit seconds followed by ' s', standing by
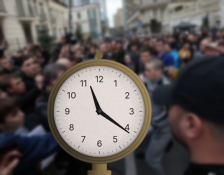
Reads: 11 h 21 min
